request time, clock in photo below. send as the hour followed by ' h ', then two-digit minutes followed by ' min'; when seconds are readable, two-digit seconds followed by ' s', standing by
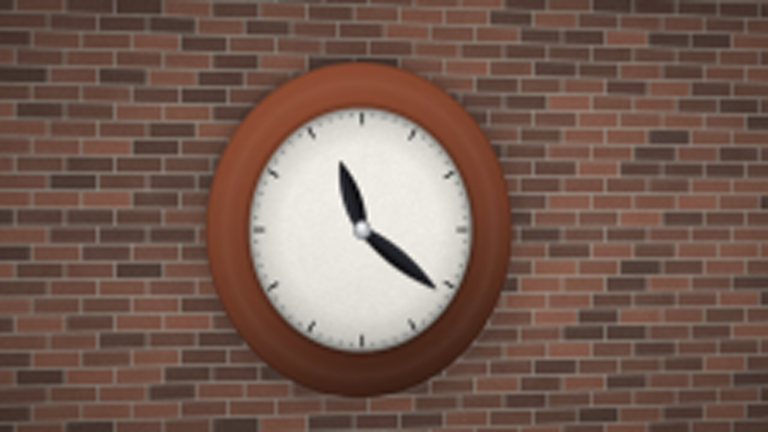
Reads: 11 h 21 min
